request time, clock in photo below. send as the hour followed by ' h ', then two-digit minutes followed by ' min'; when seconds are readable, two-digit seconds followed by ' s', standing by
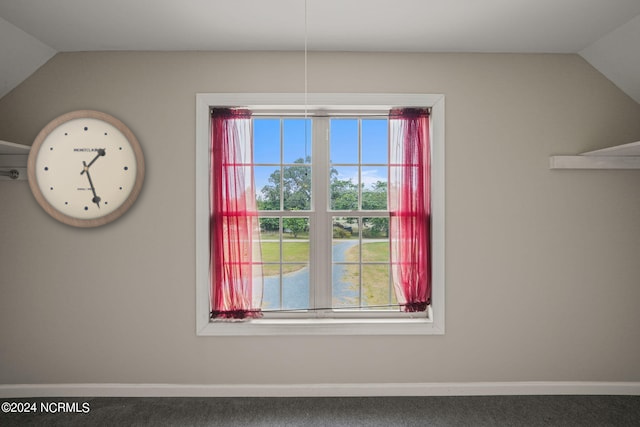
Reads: 1 h 27 min
